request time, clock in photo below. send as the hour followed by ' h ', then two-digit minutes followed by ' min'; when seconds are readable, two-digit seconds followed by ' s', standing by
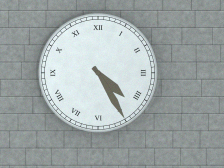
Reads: 4 h 25 min
